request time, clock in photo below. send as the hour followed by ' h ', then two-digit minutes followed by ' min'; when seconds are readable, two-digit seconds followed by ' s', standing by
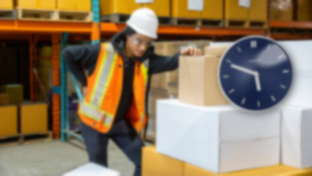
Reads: 5 h 49 min
